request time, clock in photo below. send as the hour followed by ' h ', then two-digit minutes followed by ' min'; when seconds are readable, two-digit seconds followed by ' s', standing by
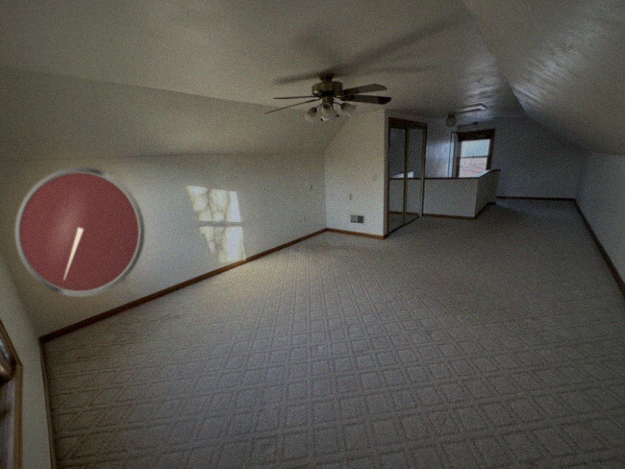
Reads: 6 h 33 min
